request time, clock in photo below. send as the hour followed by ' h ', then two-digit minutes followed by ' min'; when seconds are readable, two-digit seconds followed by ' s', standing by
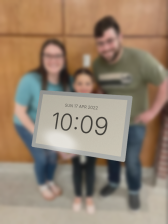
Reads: 10 h 09 min
